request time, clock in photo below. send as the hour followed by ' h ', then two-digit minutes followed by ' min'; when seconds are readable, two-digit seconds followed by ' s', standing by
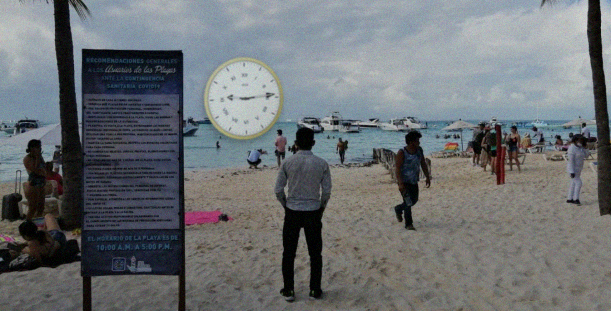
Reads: 9 h 14 min
